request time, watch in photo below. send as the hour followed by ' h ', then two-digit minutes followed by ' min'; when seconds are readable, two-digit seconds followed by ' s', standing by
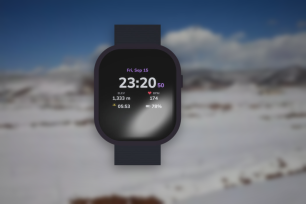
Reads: 23 h 20 min
